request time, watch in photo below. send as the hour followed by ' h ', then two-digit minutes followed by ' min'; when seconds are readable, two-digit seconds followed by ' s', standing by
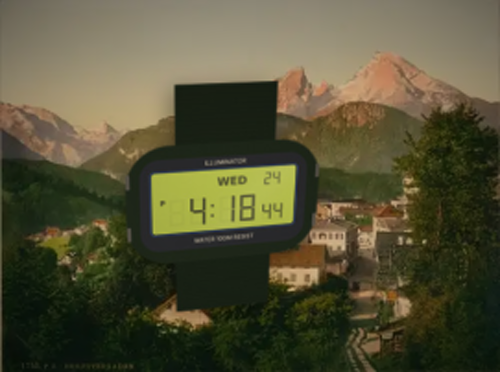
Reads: 4 h 18 min 44 s
